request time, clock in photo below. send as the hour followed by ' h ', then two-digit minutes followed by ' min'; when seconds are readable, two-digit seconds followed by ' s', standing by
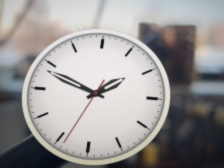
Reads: 1 h 48 min 34 s
